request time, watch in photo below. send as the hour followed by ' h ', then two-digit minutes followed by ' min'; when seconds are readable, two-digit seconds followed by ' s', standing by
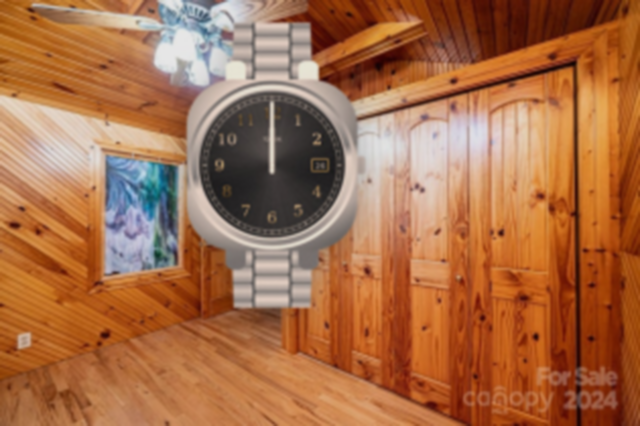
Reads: 12 h 00 min
